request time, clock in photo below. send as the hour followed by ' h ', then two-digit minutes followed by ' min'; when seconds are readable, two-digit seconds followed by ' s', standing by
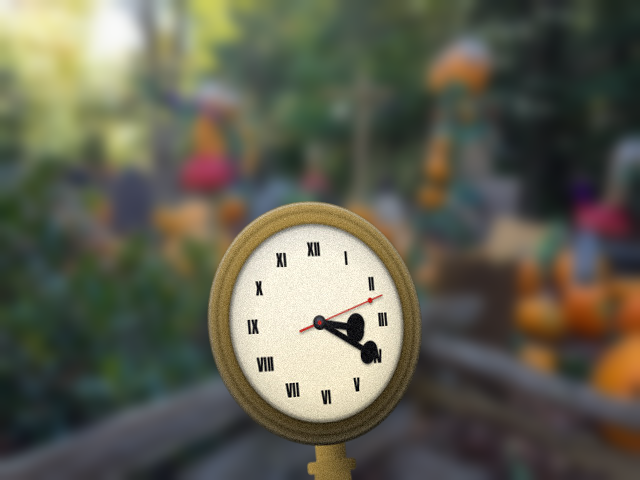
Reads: 3 h 20 min 12 s
